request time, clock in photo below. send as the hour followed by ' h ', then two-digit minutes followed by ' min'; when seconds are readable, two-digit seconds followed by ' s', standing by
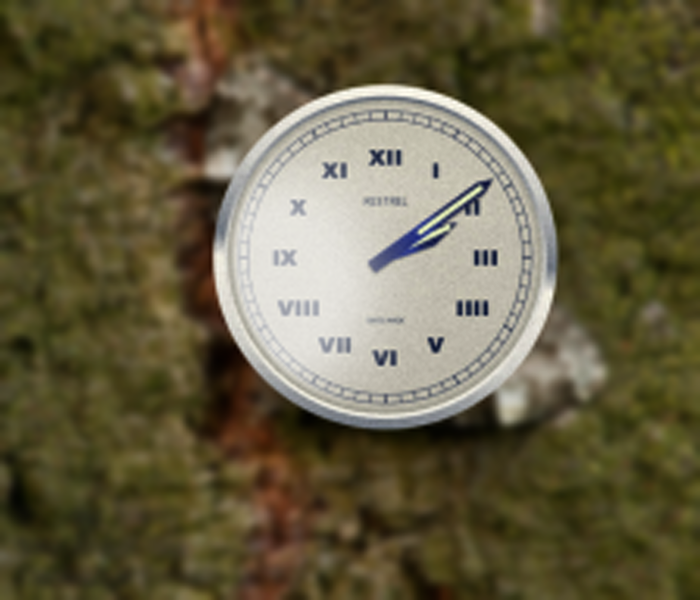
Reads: 2 h 09 min
